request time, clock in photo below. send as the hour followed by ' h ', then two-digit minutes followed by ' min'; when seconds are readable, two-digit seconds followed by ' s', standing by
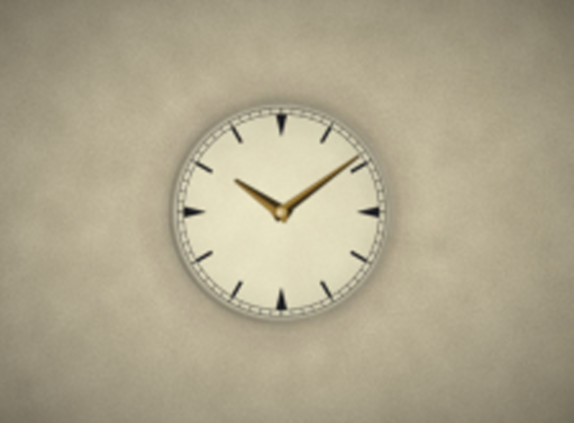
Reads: 10 h 09 min
